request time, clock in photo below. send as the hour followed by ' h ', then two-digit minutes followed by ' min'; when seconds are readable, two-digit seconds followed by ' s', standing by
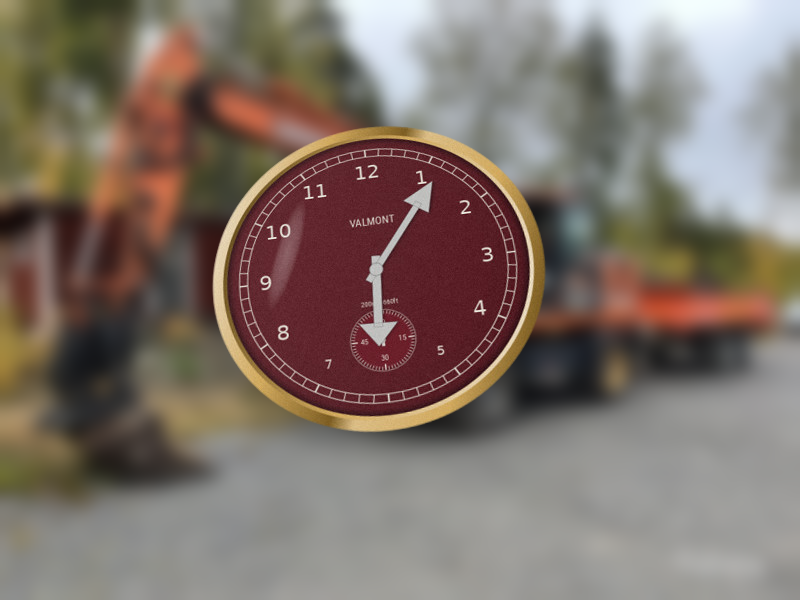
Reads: 6 h 06 min
